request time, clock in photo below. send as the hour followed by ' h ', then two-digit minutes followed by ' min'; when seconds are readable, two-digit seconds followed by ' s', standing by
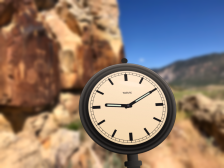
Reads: 9 h 10 min
